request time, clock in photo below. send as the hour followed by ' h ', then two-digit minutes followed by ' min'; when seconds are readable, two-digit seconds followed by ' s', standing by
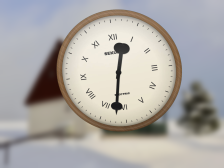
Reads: 12 h 32 min
